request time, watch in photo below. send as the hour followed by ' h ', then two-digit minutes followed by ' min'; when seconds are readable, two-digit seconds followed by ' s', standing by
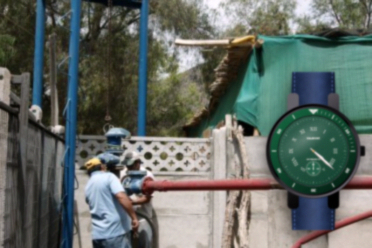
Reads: 4 h 22 min
